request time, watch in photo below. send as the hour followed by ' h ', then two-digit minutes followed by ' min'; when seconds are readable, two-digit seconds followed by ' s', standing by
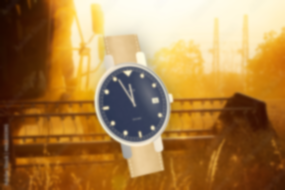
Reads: 11 h 56 min
